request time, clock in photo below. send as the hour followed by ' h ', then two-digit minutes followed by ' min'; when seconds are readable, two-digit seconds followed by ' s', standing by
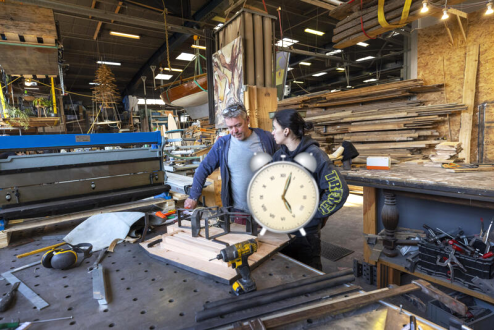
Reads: 5 h 03 min
